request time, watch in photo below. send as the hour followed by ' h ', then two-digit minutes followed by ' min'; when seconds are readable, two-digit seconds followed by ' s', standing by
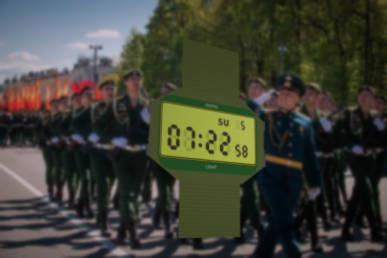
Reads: 7 h 22 min 58 s
